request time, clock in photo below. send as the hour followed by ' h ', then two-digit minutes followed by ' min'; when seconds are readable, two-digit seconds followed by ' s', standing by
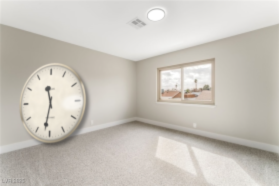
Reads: 11 h 32 min
